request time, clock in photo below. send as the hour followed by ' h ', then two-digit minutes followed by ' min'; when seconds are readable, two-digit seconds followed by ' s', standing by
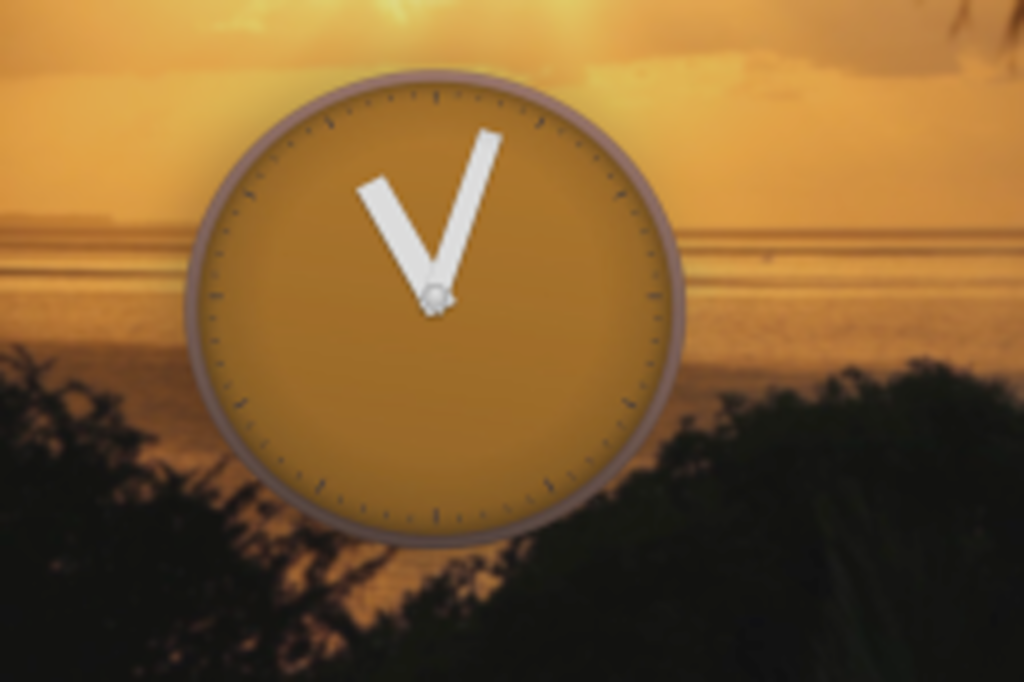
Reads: 11 h 03 min
